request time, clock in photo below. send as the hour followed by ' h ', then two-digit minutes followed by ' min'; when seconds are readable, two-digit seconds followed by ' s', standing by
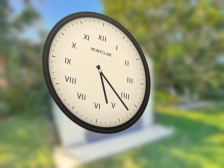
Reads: 5 h 22 min
